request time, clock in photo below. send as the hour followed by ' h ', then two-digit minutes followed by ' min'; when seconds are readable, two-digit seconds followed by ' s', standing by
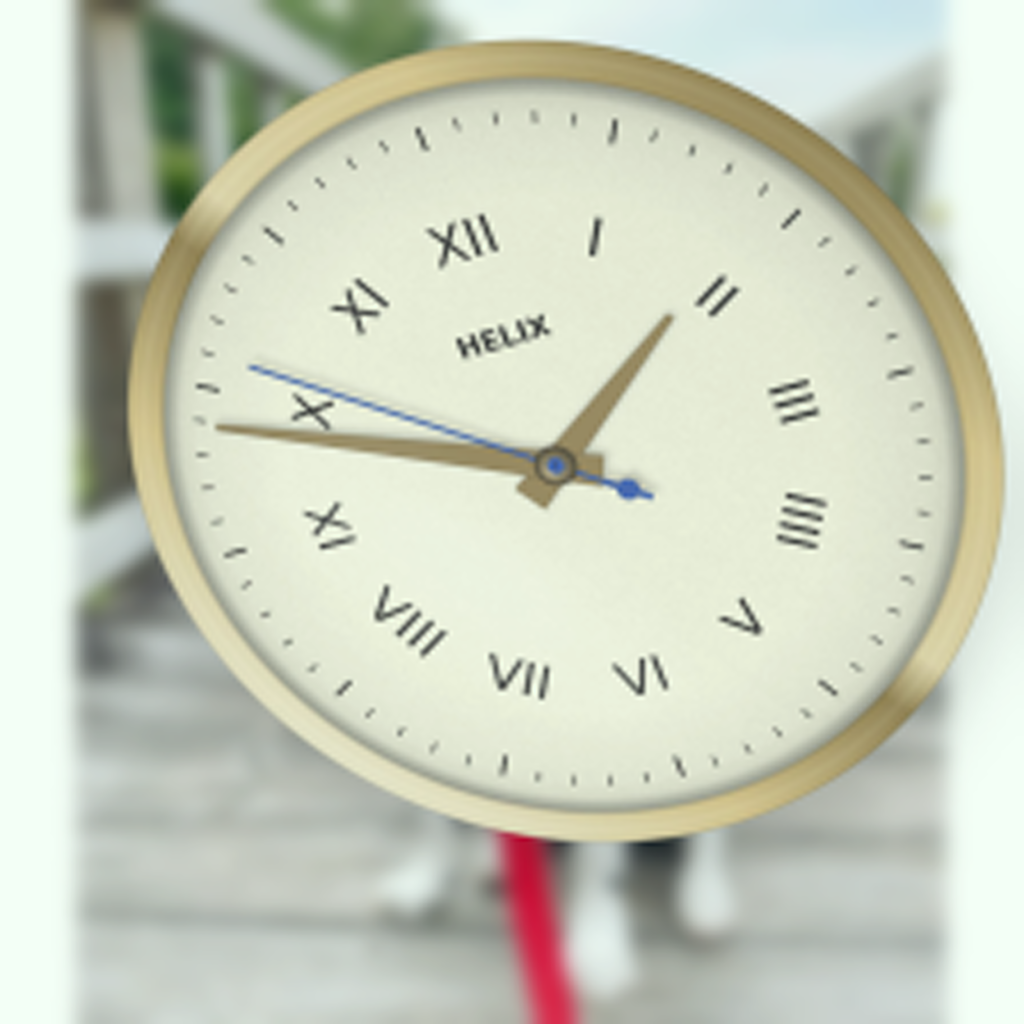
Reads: 1 h 48 min 51 s
